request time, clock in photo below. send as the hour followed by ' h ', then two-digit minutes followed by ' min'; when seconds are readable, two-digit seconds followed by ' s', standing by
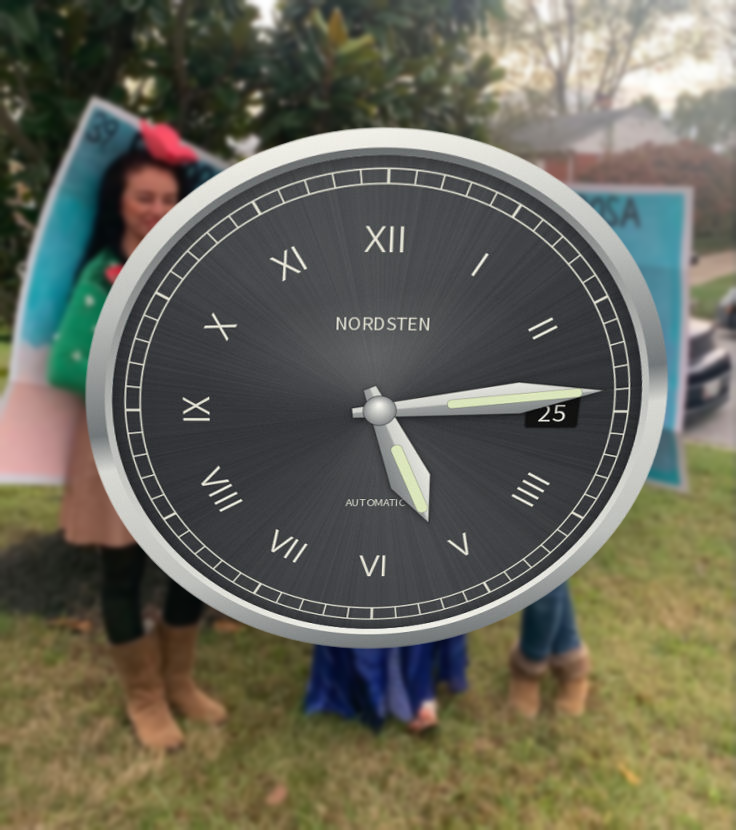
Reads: 5 h 14 min
